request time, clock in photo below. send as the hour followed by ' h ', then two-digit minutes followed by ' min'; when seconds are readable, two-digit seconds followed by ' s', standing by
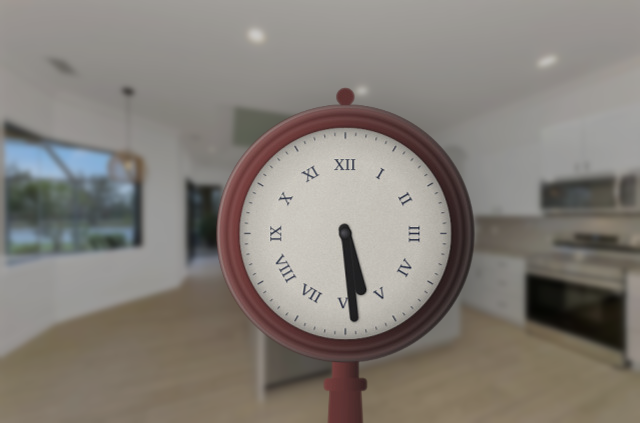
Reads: 5 h 29 min
